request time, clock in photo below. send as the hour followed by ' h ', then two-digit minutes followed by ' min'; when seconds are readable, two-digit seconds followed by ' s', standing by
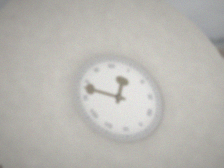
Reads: 12 h 48 min
